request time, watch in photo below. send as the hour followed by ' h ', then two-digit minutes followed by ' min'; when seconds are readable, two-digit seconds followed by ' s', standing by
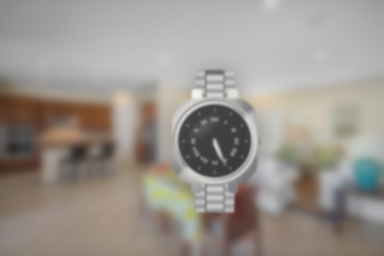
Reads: 5 h 26 min
